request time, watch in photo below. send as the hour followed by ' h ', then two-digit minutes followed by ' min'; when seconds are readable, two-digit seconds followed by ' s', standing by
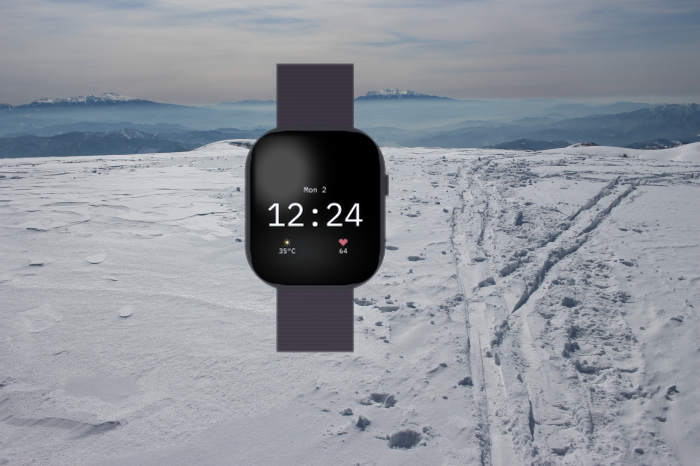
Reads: 12 h 24 min
